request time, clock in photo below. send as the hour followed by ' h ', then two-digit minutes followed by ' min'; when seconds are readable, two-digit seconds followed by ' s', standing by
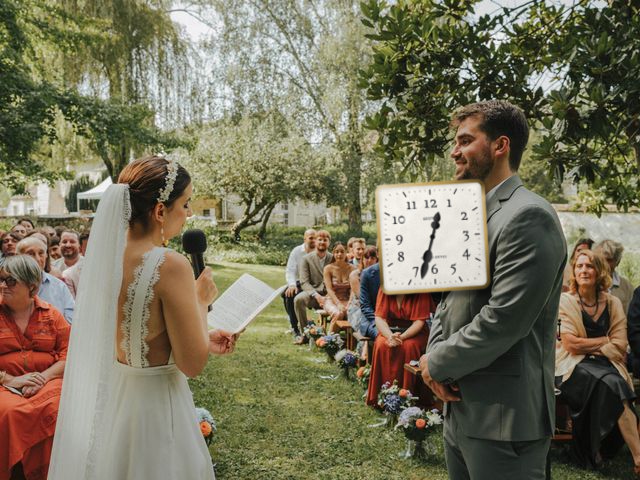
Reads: 12 h 33 min
